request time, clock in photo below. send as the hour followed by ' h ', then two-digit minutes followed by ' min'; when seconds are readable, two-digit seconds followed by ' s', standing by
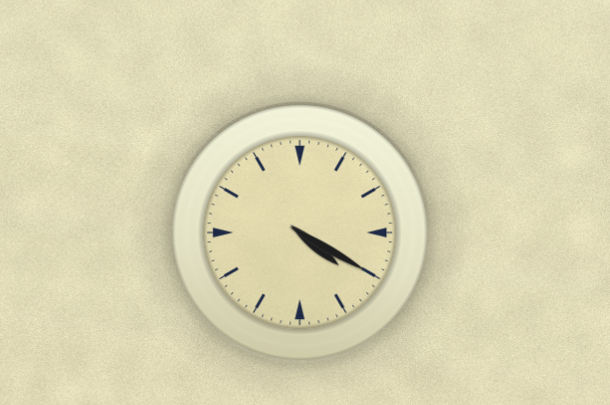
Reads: 4 h 20 min
